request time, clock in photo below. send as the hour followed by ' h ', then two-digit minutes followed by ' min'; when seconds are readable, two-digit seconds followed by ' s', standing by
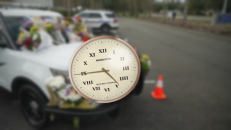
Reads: 4 h 45 min
